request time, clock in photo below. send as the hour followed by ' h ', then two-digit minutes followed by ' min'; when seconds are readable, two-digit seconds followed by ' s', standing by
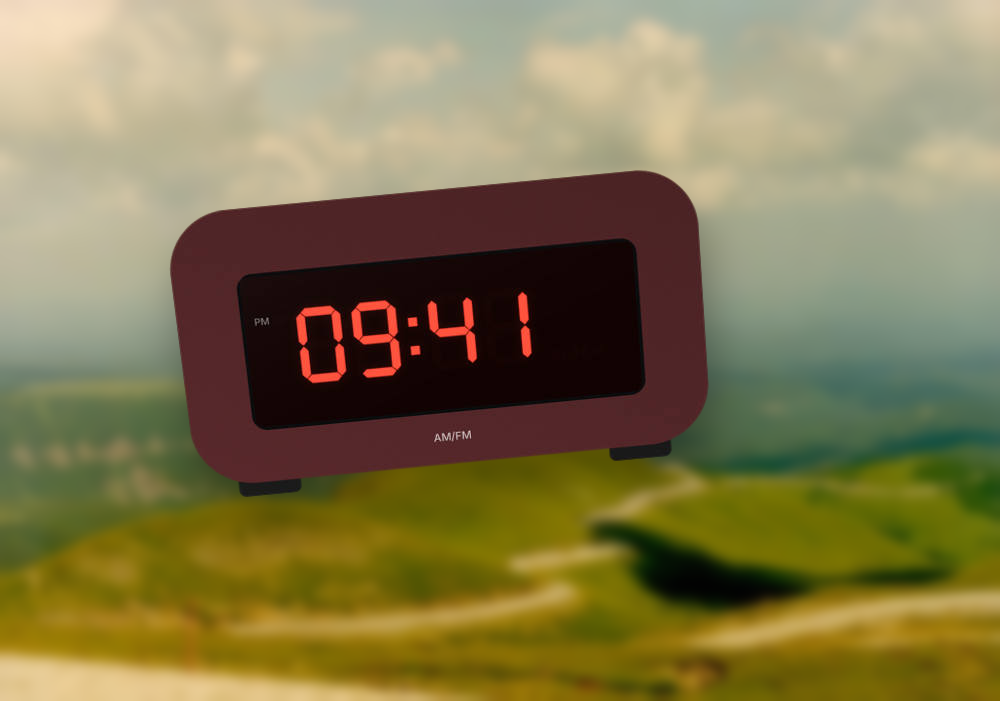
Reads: 9 h 41 min
